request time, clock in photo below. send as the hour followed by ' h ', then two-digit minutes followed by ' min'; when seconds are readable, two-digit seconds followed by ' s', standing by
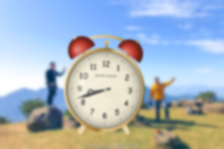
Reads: 8 h 42 min
